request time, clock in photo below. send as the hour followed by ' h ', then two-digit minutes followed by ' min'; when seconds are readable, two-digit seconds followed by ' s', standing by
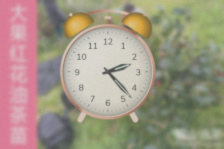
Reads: 2 h 23 min
